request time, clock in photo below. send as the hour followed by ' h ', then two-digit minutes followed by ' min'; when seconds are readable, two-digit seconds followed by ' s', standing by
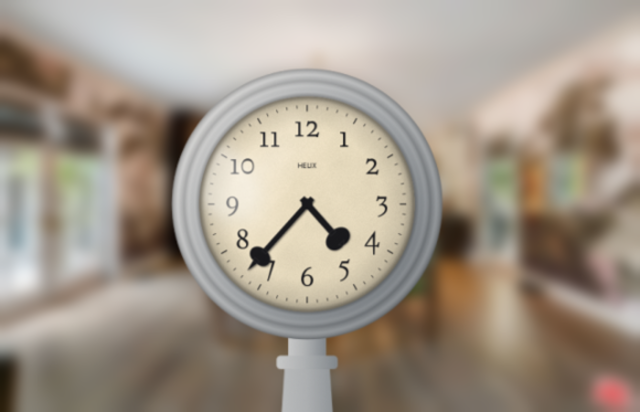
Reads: 4 h 37 min
